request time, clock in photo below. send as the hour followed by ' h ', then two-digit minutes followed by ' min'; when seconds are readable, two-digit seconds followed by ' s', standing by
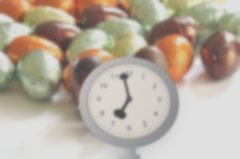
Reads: 6 h 58 min
